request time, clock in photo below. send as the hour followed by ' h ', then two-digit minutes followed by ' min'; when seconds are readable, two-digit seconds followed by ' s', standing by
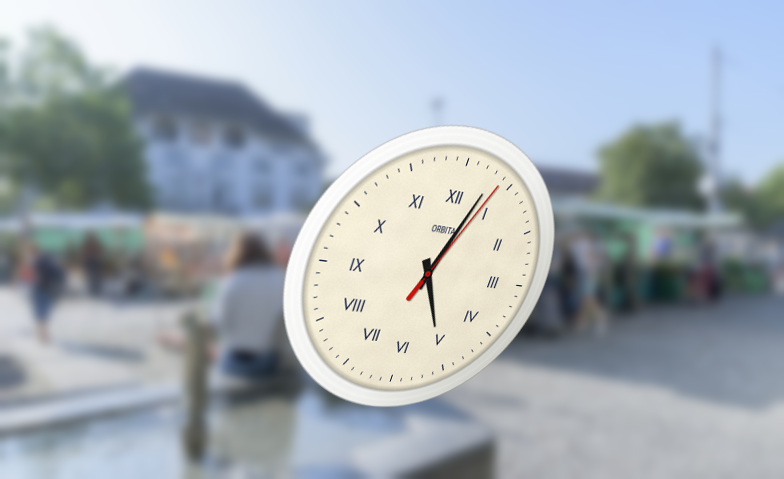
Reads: 5 h 03 min 04 s
